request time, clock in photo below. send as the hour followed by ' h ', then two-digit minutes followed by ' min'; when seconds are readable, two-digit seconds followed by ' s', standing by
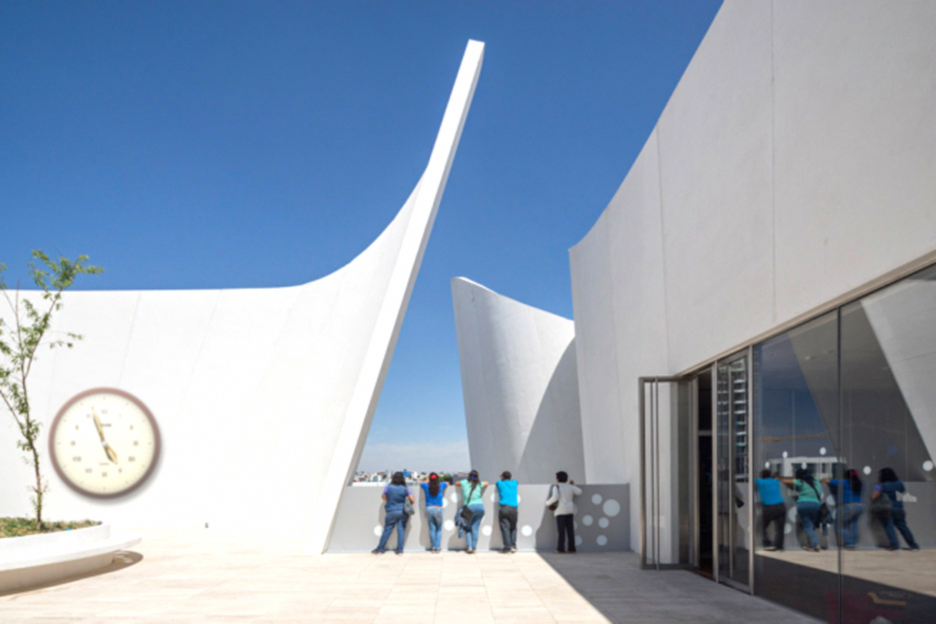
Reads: 4 h 57 min
